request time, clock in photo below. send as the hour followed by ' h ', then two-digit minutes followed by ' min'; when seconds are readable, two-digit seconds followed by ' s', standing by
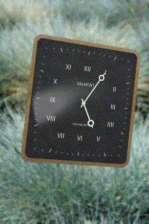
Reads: 5 h 05 min
